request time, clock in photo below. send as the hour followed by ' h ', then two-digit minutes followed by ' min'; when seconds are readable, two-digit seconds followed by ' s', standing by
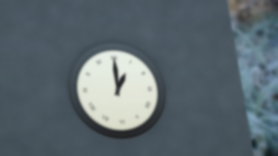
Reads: 1 h 00 min
